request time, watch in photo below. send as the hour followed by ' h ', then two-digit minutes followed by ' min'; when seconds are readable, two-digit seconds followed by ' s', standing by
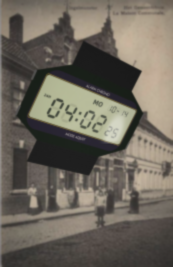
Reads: 4 h 02 min 25 s
